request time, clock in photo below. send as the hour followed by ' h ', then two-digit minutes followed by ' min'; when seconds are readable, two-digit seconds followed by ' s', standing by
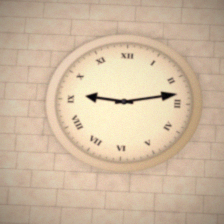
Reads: 9 h 13 min
